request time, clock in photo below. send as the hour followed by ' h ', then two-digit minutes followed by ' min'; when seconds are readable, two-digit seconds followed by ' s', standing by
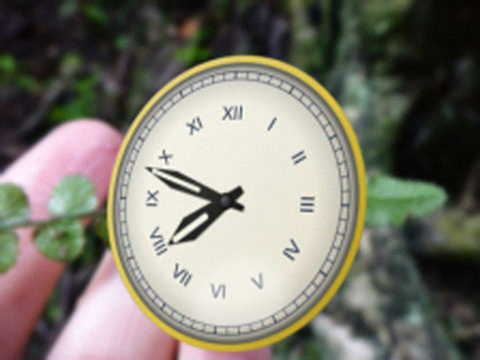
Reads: 7 h 48 min
